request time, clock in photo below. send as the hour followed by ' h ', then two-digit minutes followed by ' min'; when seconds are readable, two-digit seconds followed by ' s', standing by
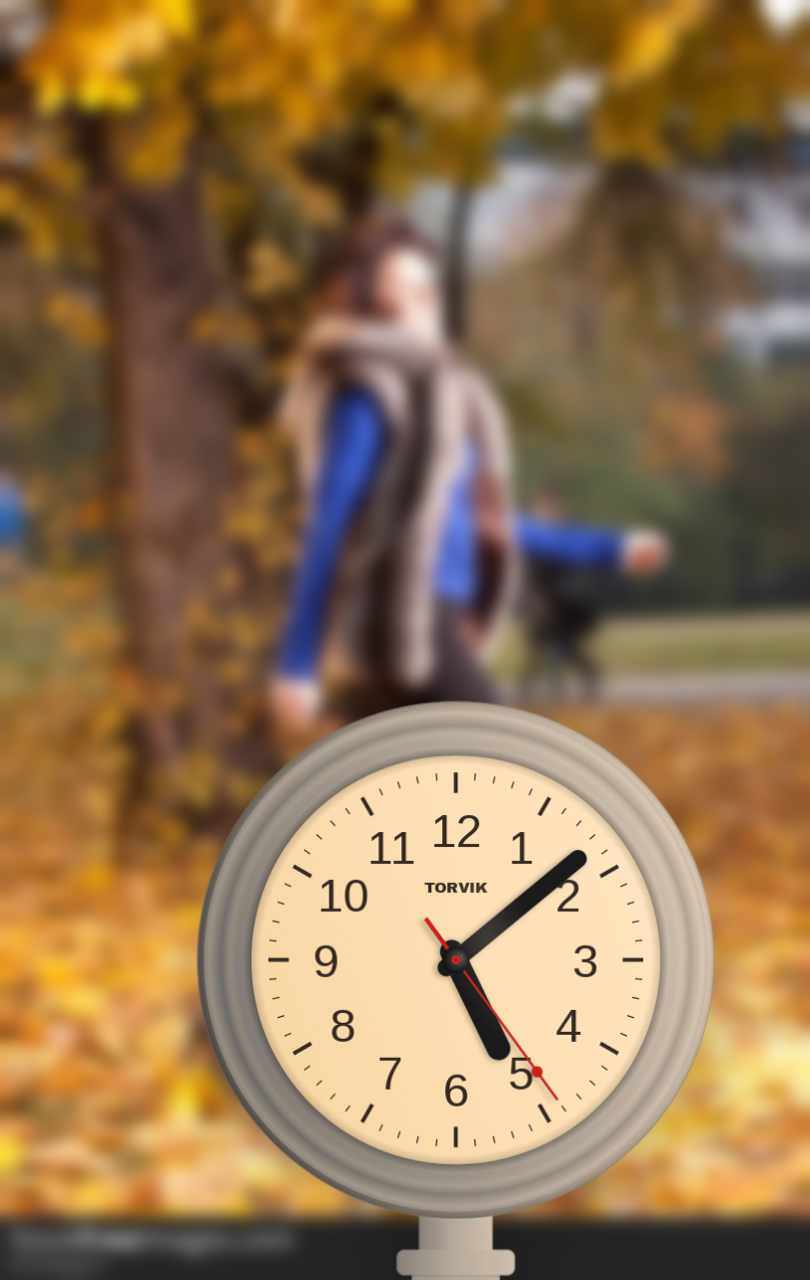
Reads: 5 h 08 min 24 s
